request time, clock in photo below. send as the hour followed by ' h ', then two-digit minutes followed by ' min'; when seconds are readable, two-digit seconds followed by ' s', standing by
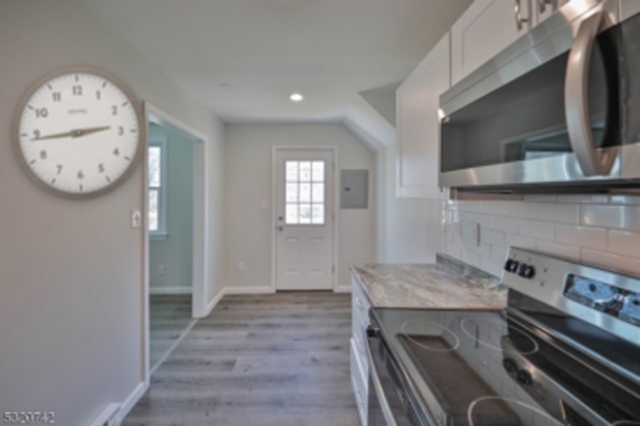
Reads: 2 h 44 min
